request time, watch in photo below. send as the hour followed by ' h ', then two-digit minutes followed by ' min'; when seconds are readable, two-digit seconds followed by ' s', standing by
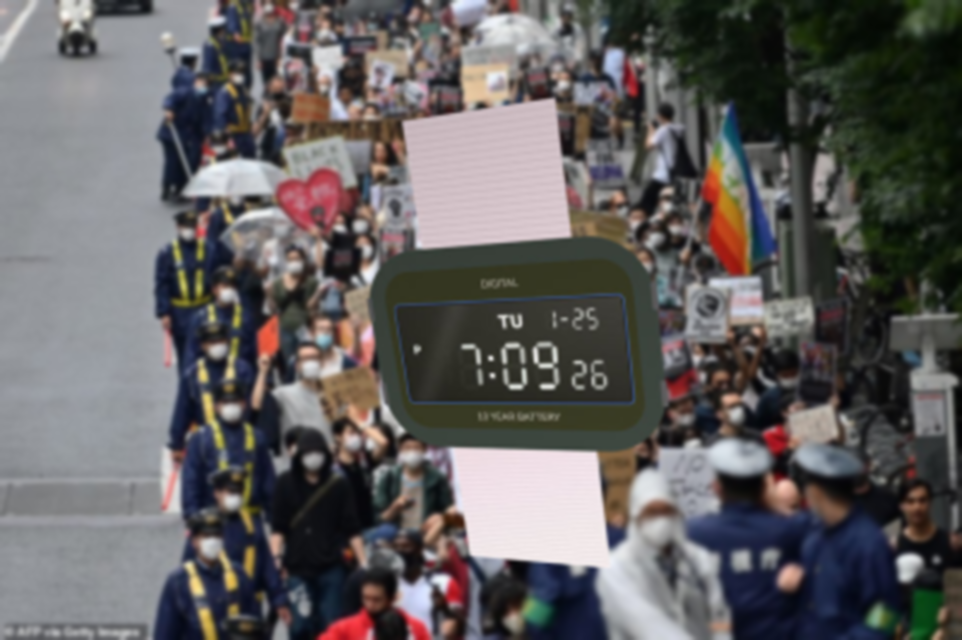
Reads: 7 h 09 min 26 s
